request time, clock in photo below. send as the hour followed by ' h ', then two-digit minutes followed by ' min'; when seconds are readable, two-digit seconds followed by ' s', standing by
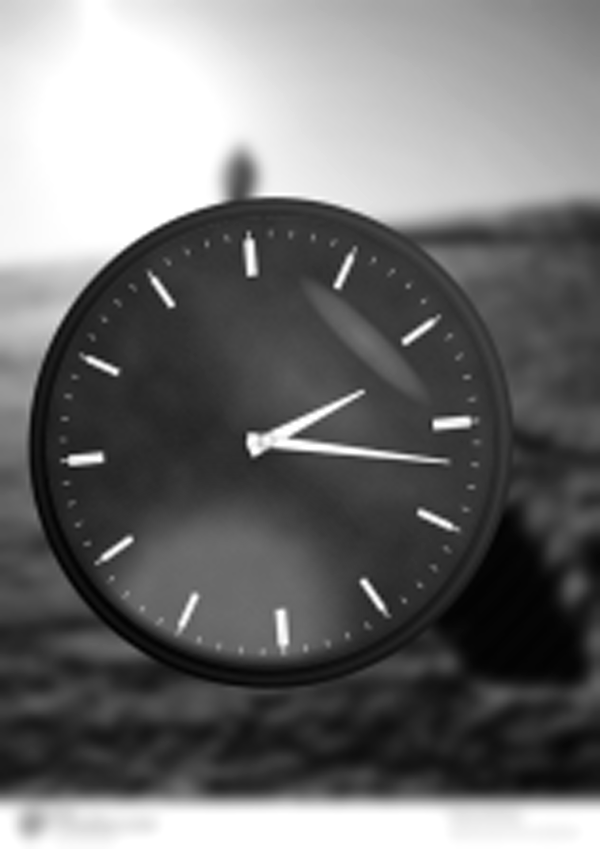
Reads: 2 h 17 min
